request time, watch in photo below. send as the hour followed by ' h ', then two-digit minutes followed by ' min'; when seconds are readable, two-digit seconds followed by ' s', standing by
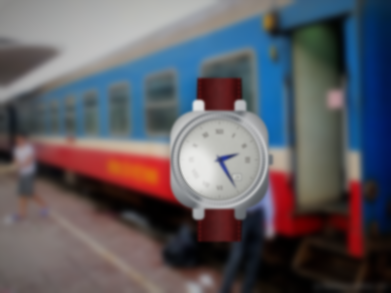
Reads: 2 h 25 min
